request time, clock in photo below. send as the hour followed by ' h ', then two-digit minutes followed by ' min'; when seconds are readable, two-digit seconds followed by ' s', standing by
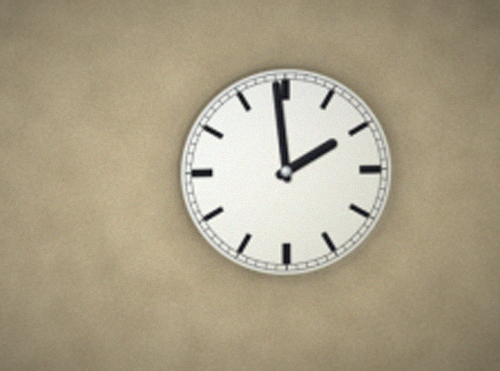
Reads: 1 h 59 min
